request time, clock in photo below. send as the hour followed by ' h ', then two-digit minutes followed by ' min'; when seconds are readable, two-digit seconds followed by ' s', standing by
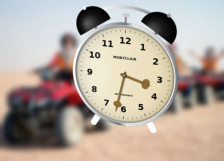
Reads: 3 h 32 min
